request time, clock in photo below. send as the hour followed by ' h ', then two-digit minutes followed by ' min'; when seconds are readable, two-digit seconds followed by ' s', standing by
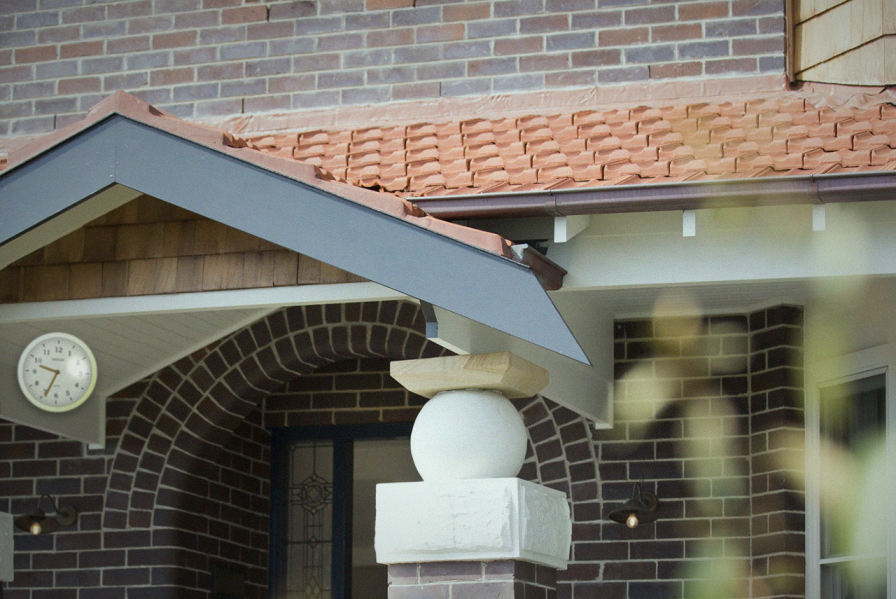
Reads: 9 h 34 min
